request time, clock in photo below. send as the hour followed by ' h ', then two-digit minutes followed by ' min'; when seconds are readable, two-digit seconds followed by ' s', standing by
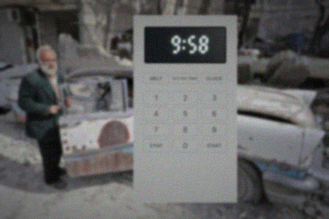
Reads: 9 h 58 min
